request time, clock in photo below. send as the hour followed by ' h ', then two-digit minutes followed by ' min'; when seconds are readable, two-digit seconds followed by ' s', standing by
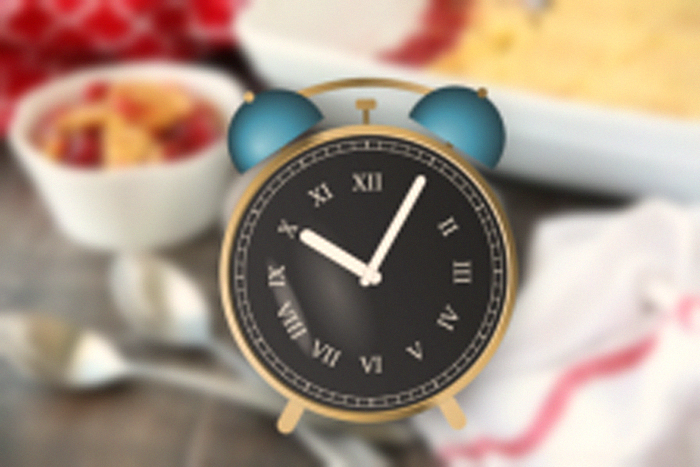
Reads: 10 h 05 min
